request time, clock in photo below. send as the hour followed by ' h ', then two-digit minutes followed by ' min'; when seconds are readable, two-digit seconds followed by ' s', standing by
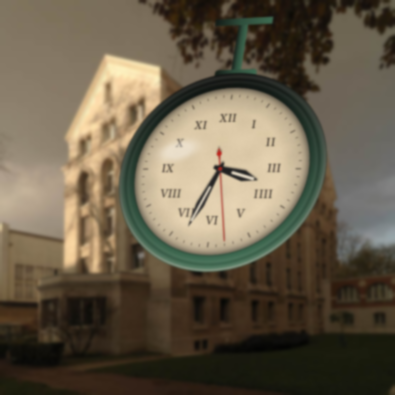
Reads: 3 h 33 min 28 s
